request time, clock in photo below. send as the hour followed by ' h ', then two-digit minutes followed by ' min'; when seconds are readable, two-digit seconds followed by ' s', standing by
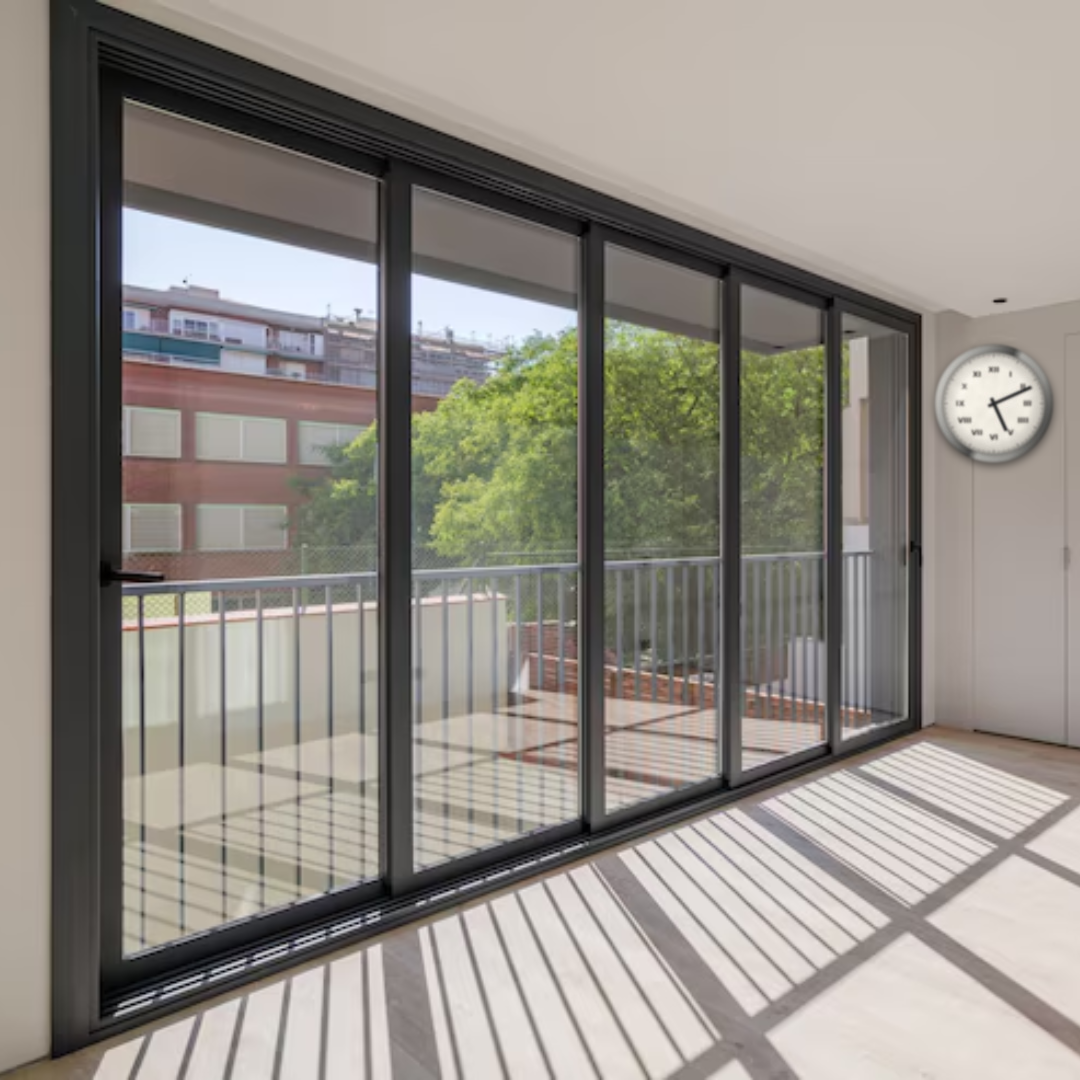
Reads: 5 h 11 min
